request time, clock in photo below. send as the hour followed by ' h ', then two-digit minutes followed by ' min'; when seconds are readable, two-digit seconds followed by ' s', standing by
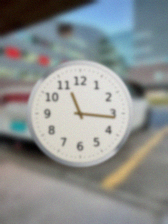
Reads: 11 h 16 min
